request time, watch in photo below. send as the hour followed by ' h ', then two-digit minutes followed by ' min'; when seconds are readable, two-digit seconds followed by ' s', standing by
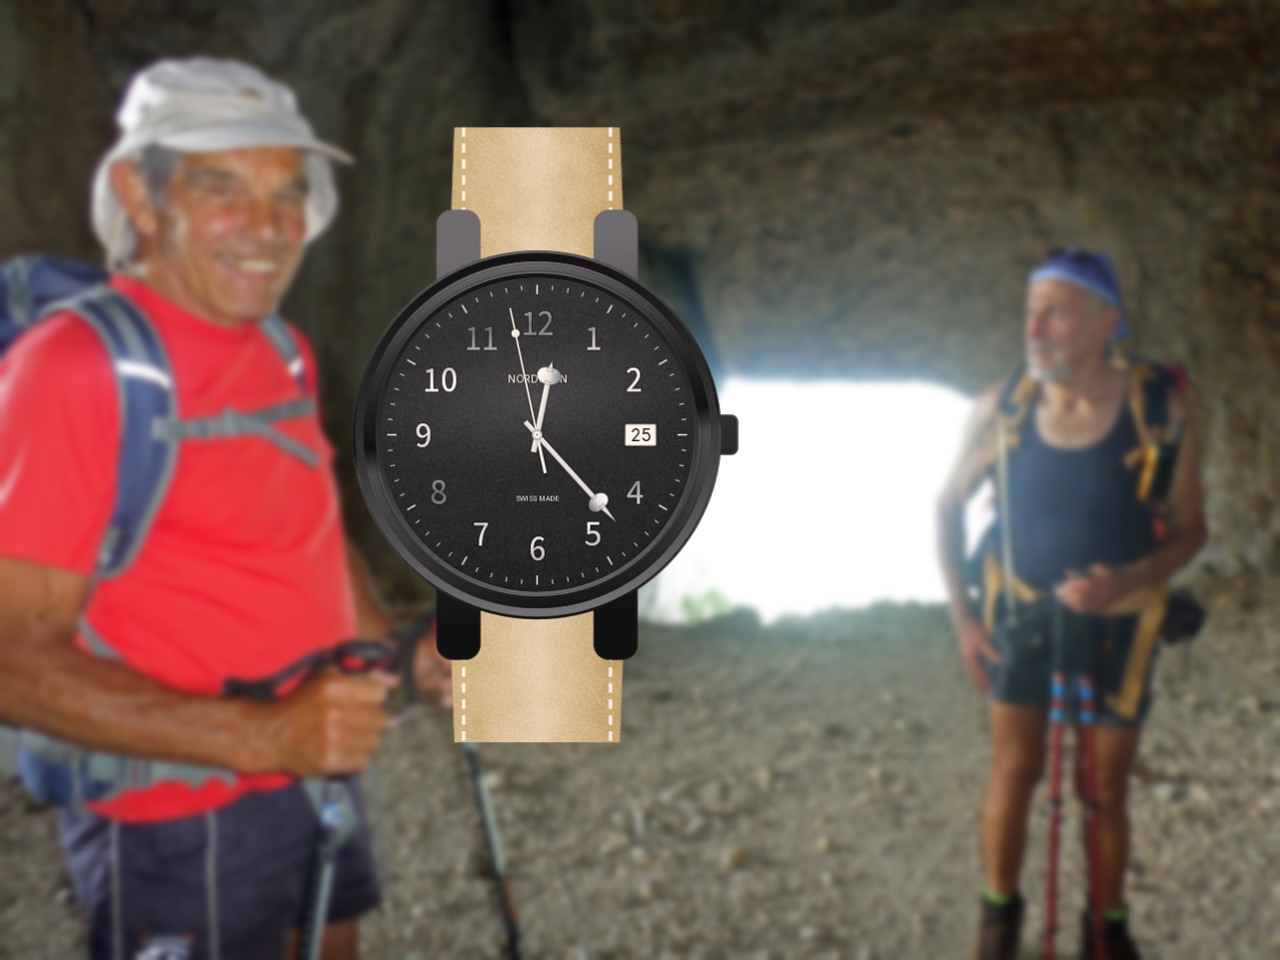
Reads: 12 h 22 min 58 s
